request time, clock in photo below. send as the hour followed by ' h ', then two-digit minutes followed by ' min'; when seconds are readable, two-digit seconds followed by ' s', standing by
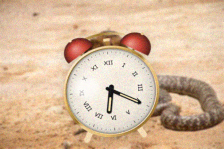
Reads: 6 h 20 min
